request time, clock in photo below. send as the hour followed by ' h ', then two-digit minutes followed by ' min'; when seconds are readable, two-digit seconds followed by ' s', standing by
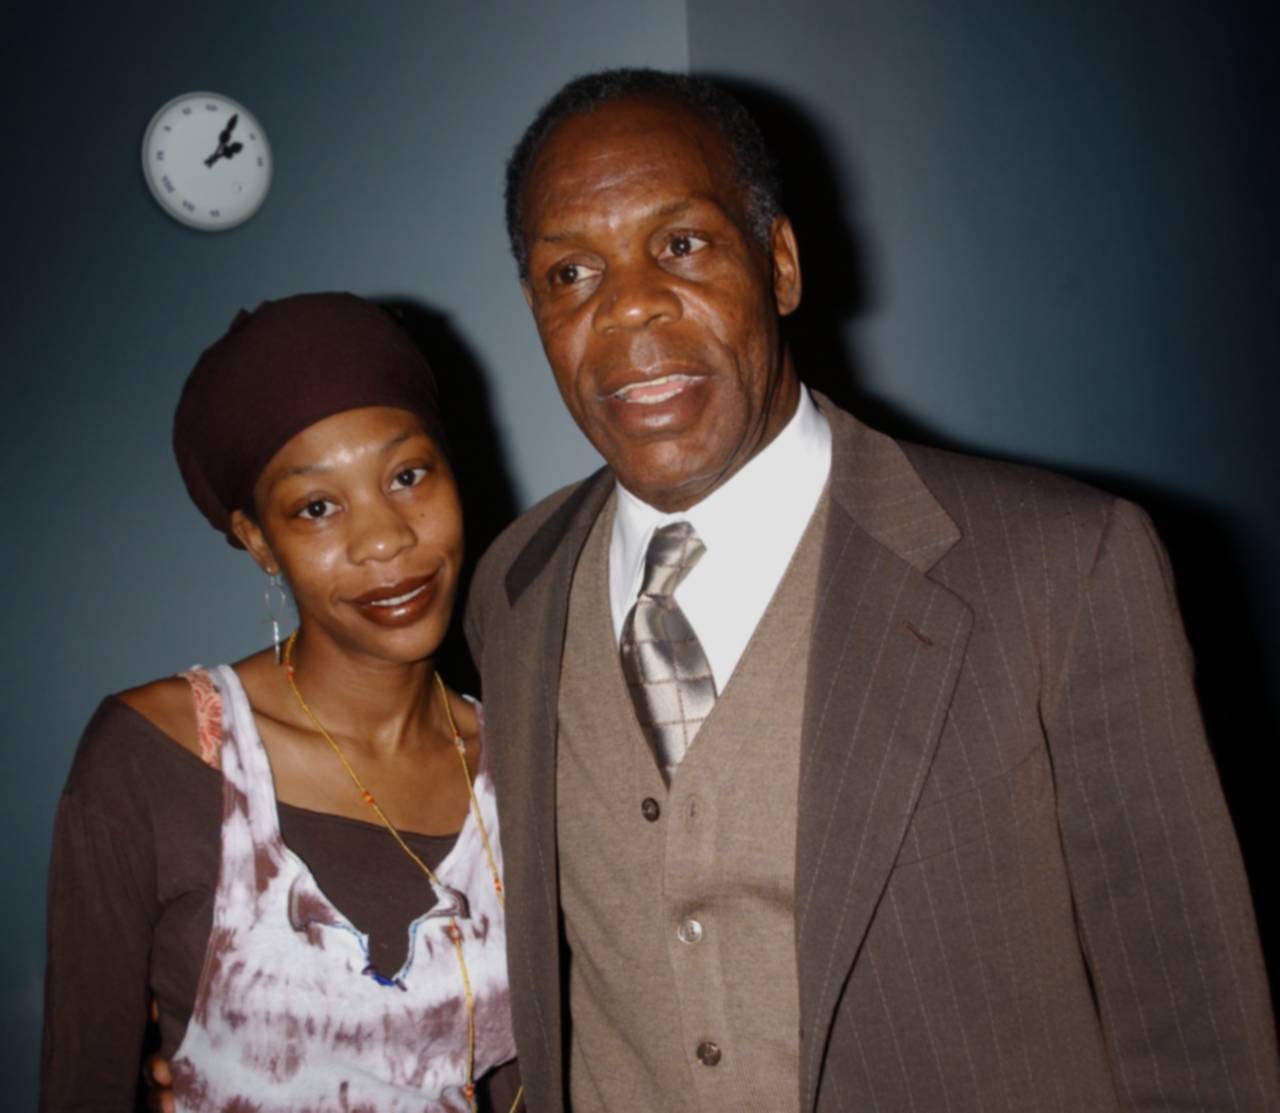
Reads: 2 h 05 min
